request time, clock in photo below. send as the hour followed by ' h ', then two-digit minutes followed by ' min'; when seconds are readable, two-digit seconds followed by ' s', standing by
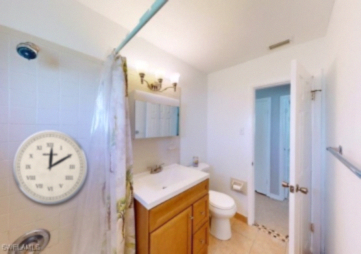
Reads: 12 h 10 min
